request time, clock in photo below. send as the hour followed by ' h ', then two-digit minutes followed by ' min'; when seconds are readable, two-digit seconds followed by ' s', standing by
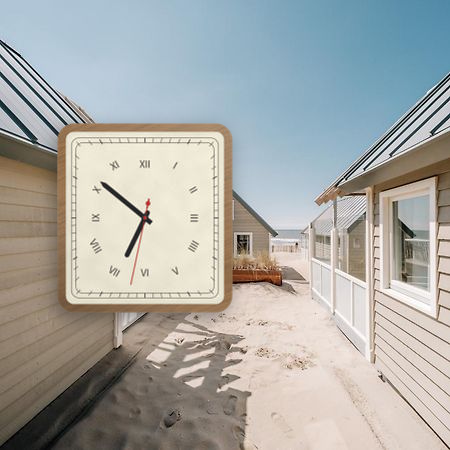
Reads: 6 h 51 min 32 s
